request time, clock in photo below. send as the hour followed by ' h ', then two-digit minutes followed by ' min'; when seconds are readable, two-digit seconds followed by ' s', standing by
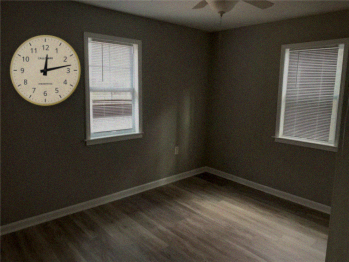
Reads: 12 h 13 min
